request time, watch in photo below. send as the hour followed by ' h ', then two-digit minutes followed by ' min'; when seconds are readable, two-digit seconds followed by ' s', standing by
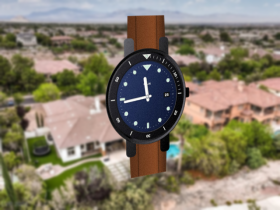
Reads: 11 h 44 min
